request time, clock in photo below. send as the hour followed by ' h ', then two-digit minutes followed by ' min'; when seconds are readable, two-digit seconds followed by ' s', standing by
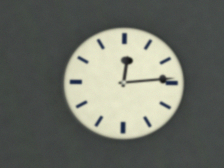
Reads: 12 h 14 min
